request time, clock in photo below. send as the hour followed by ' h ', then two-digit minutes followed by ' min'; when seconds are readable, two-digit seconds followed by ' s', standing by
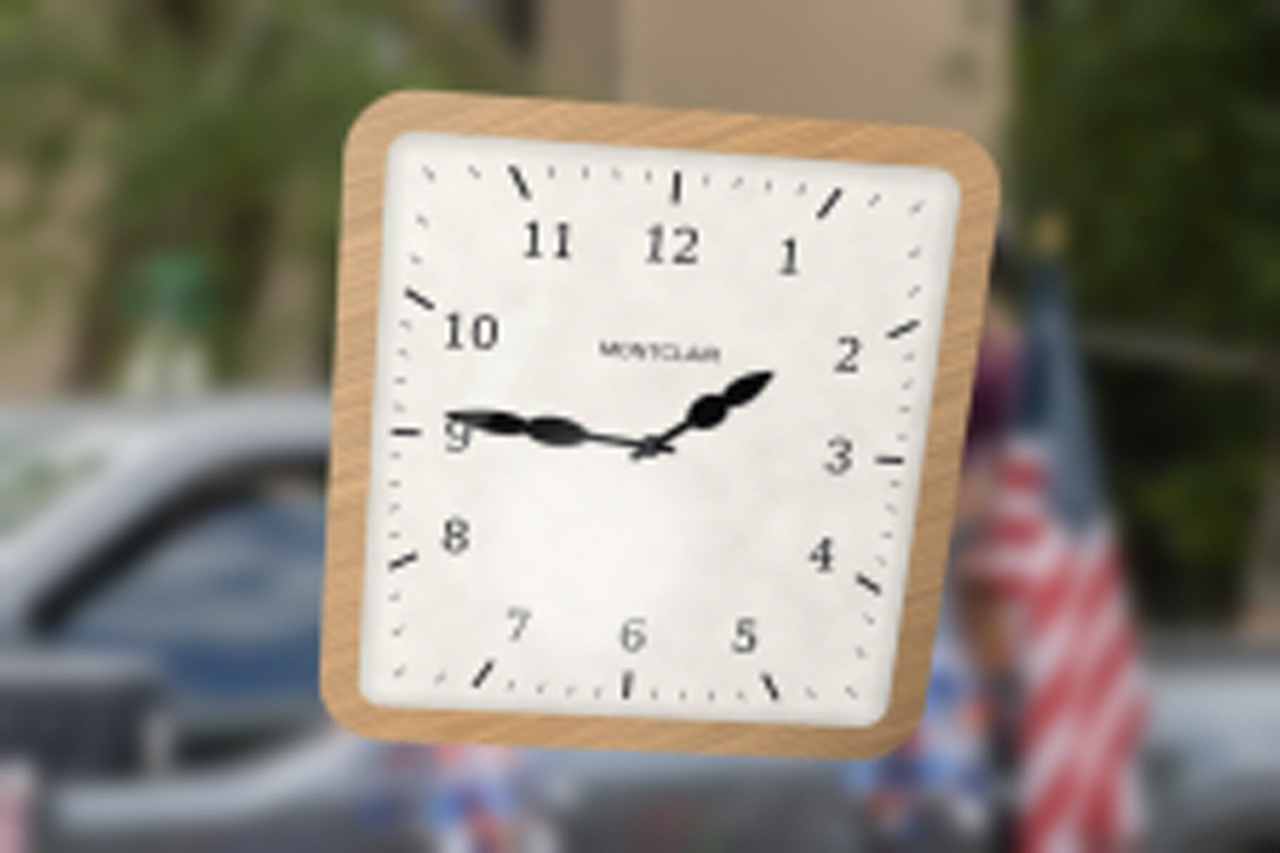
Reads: 1 h 46 min
